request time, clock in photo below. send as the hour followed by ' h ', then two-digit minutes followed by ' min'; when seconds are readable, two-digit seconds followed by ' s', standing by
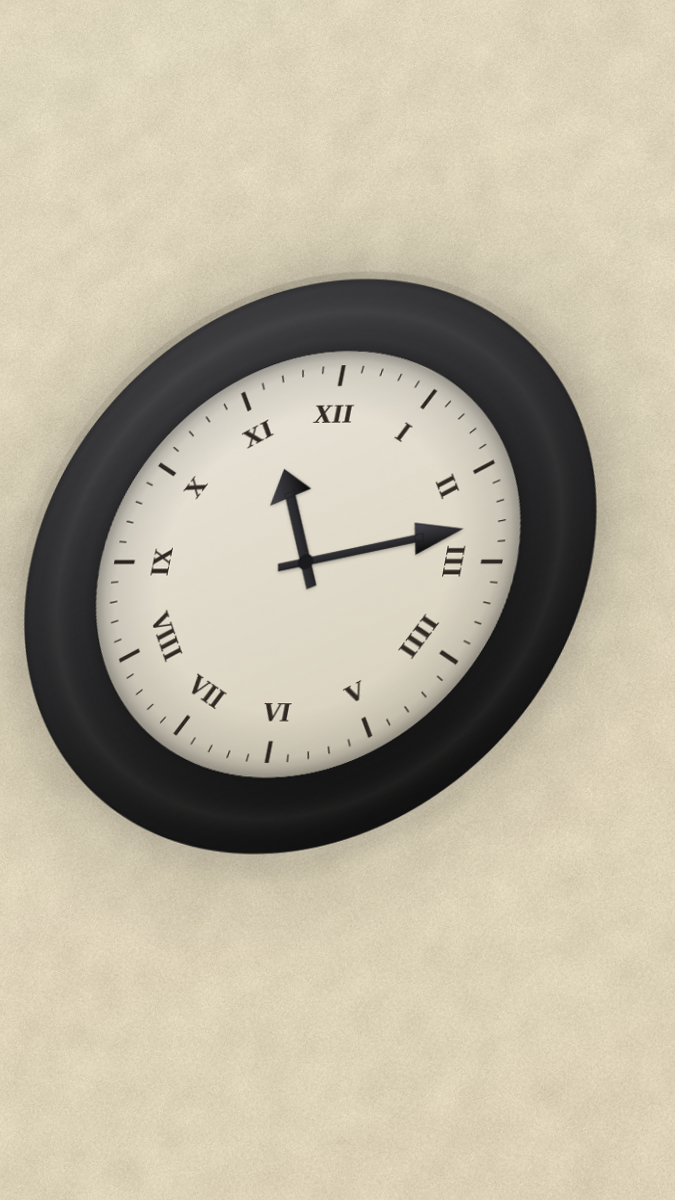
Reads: 11 h 13 min
